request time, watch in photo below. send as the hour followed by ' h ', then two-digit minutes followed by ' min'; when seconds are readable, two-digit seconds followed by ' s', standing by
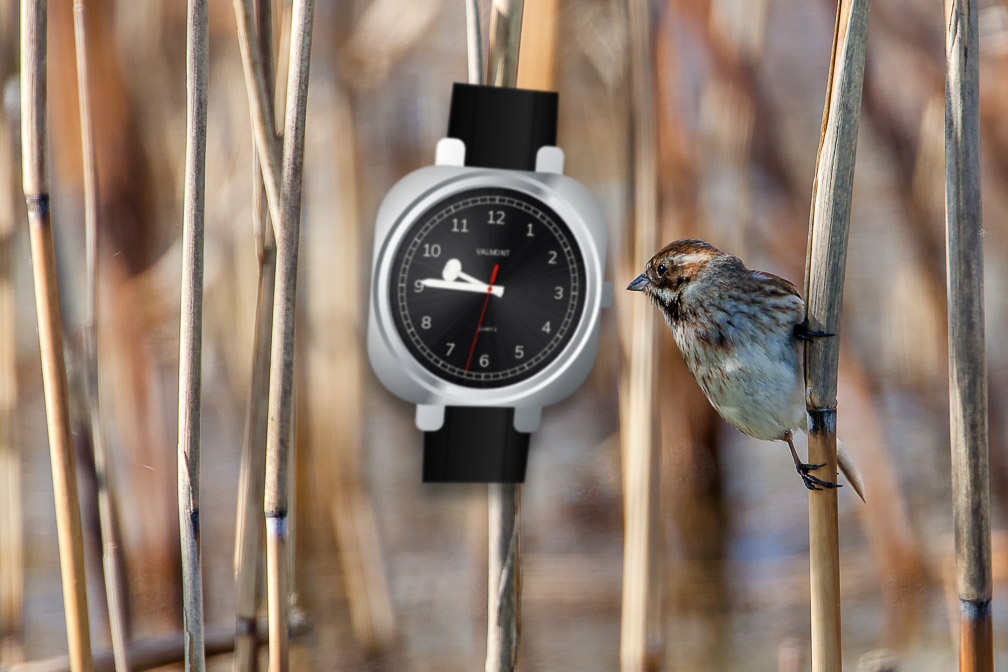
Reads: 9 h 45 min 32 s
